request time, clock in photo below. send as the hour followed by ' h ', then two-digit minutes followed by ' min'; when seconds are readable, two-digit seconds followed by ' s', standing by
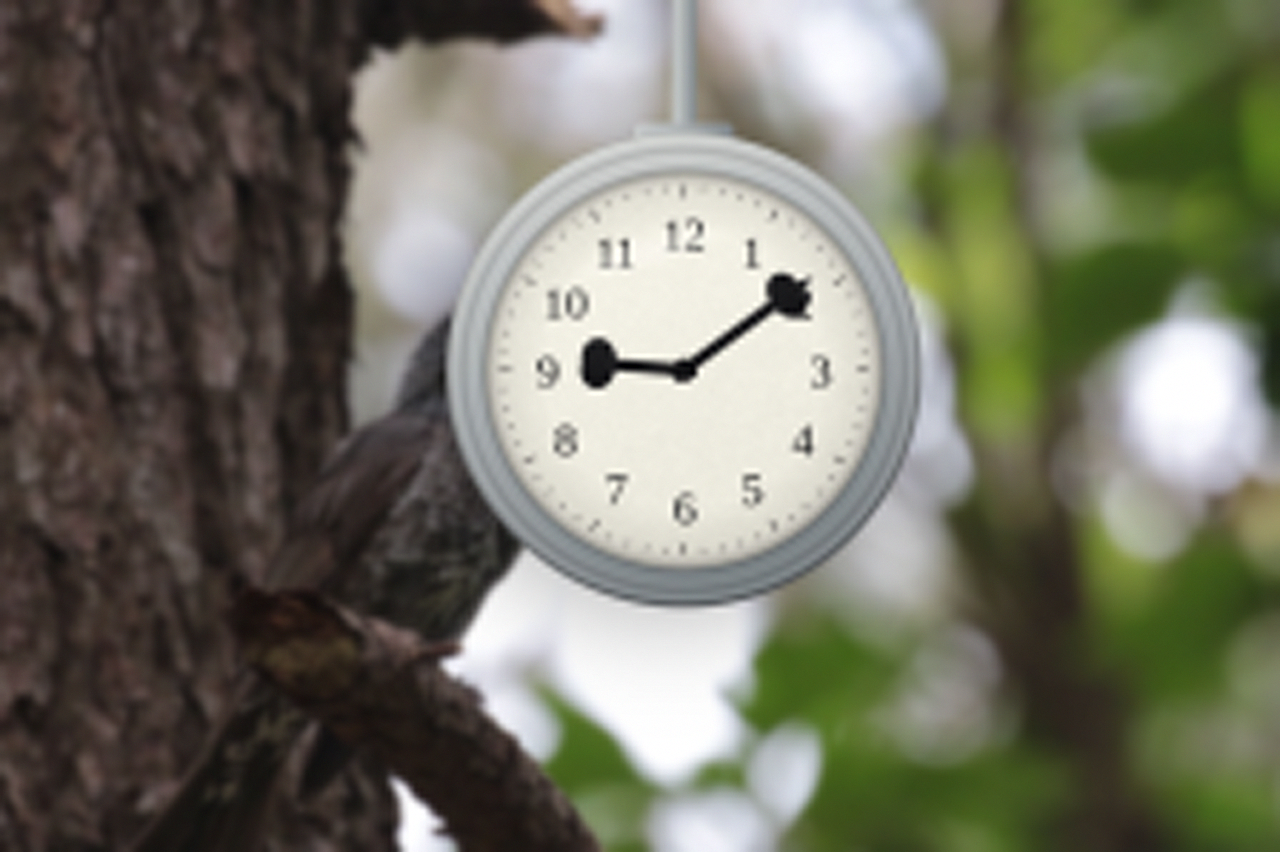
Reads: 9 h 09 min
